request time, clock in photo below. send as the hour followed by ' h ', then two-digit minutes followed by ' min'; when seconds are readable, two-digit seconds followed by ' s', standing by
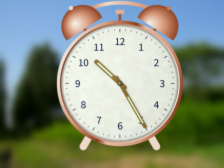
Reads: 10 h 25 min
